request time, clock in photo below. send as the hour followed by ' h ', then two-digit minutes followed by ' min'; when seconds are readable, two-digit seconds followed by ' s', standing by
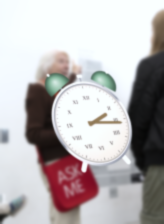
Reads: 2 h 16 min
